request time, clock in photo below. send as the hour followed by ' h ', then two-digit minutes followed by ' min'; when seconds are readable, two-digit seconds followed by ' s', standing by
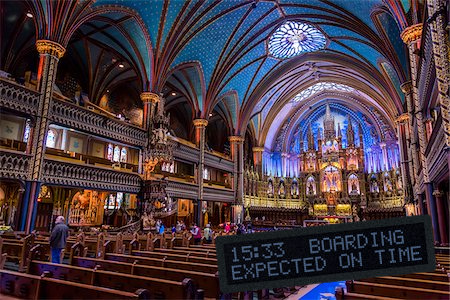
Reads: 15 h 33 min
